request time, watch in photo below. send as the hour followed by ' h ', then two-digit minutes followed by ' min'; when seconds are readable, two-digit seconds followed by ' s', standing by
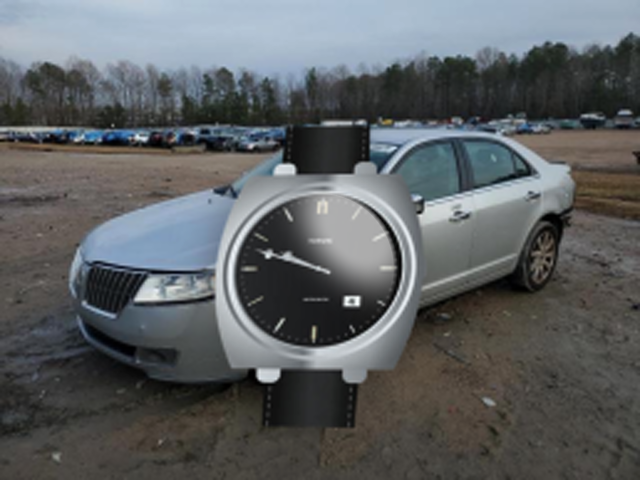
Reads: 9 h 48 min
